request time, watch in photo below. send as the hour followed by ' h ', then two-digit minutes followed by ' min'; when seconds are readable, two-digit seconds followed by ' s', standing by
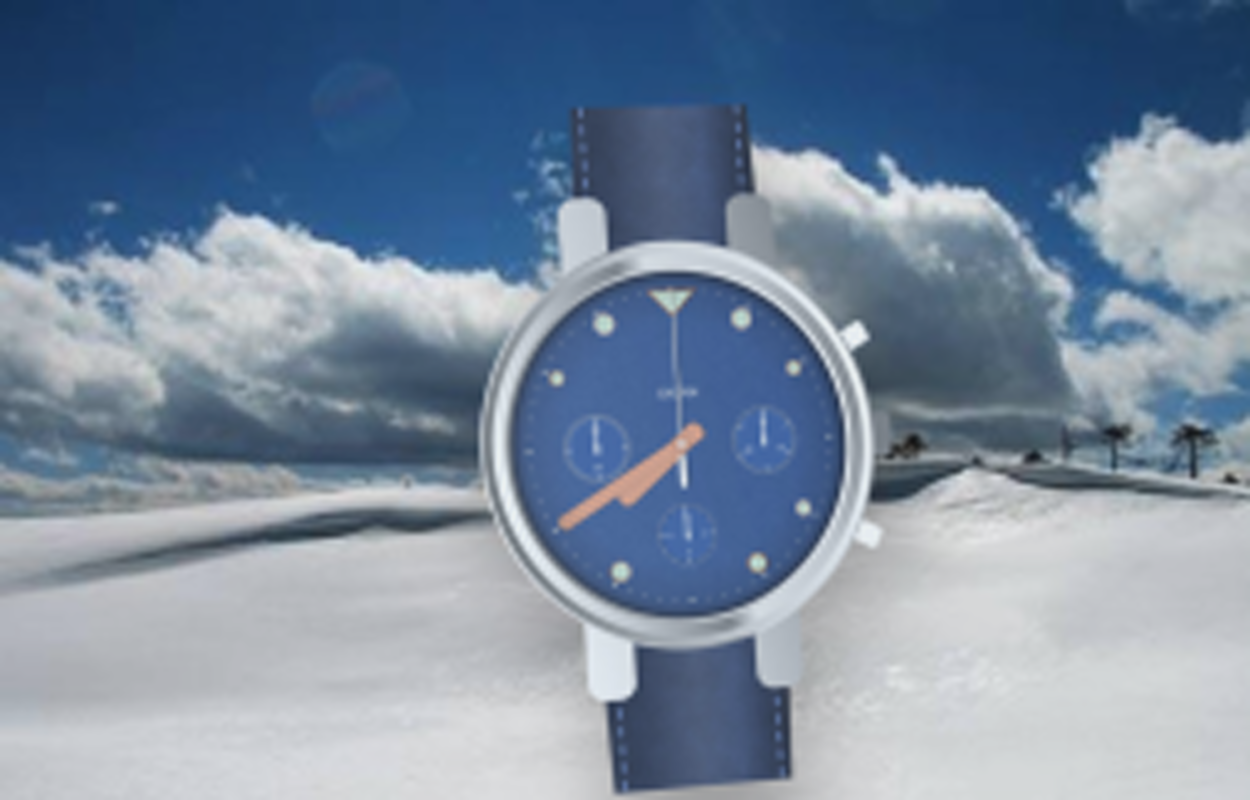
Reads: 7 h 40 min
